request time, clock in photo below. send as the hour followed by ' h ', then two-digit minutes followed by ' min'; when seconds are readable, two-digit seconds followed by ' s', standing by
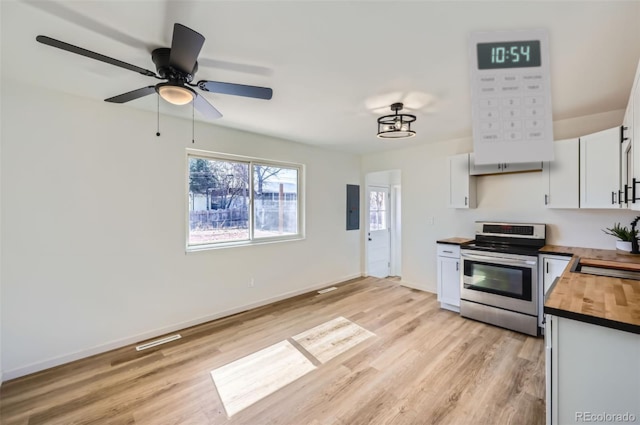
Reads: 10 h 54 min
